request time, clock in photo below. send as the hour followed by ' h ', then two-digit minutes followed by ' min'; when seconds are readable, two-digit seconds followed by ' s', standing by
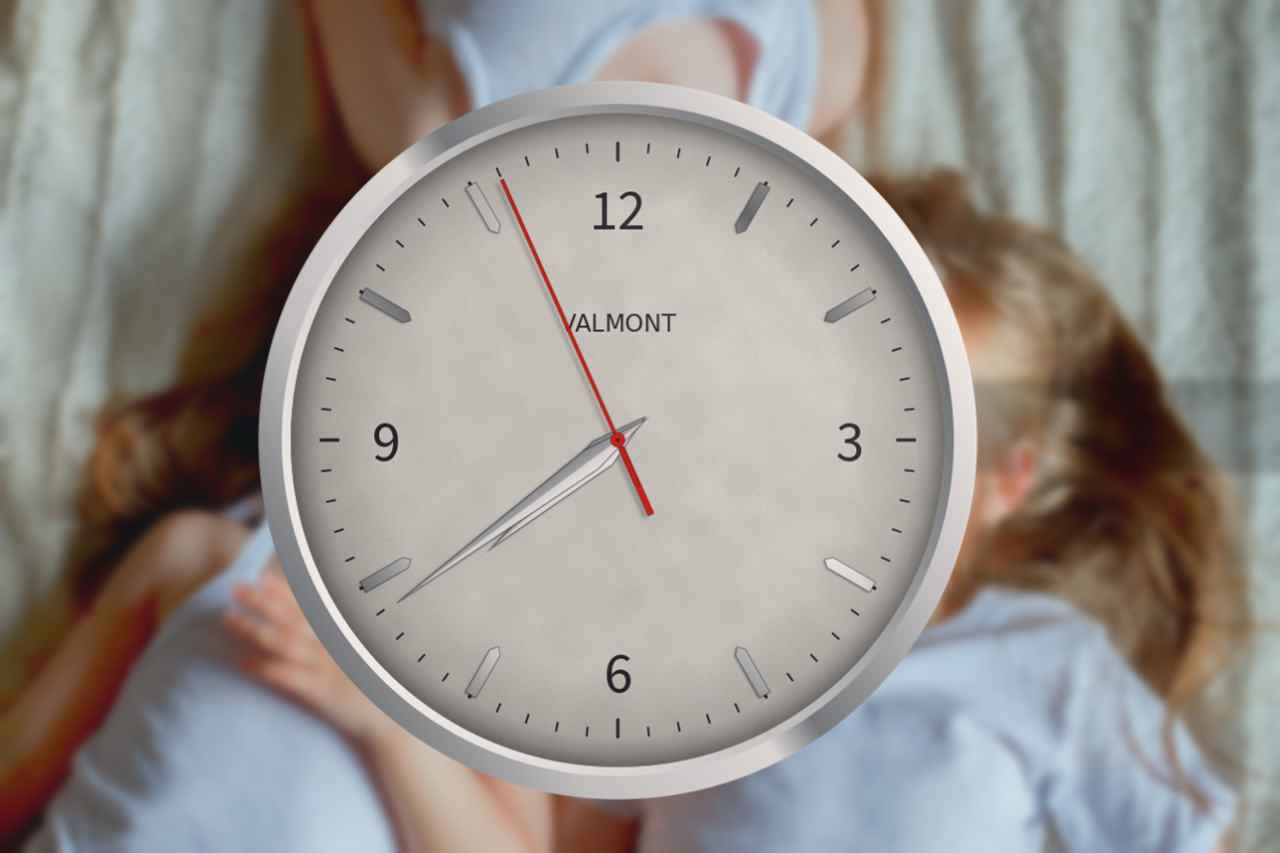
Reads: 7 h 38 min 56 s
